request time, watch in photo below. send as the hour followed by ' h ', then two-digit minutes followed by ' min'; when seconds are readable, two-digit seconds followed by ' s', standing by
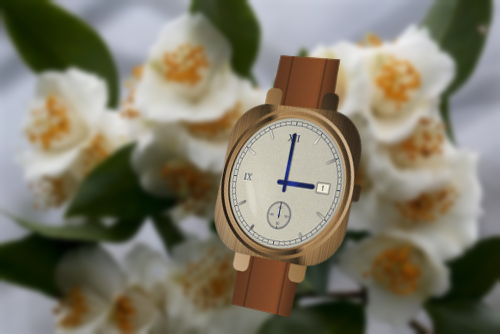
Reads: 3 h 00 min
